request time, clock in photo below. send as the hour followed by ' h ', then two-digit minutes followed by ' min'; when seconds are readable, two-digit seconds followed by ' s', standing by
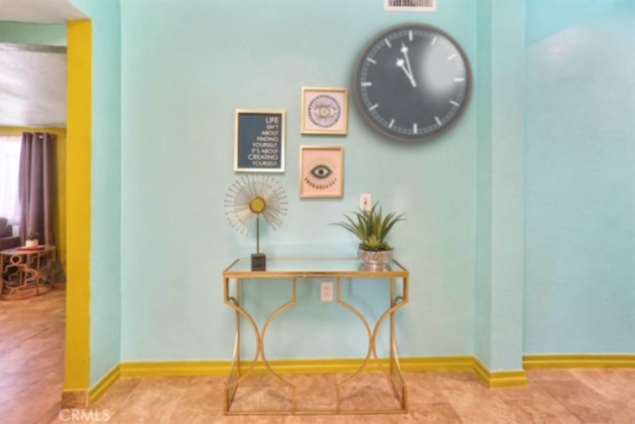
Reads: 10 h 58 min
